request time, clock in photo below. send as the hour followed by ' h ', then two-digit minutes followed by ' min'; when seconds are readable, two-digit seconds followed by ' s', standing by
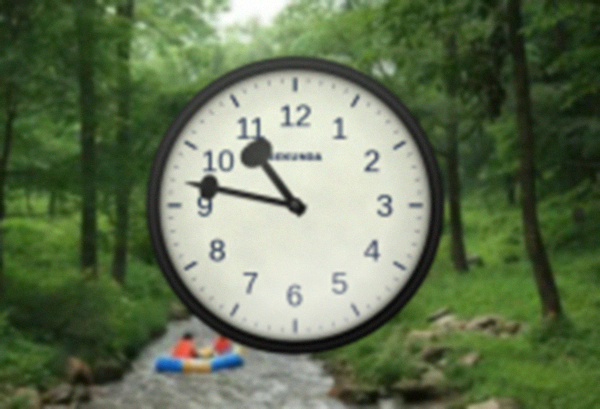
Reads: 10 h 47 min
